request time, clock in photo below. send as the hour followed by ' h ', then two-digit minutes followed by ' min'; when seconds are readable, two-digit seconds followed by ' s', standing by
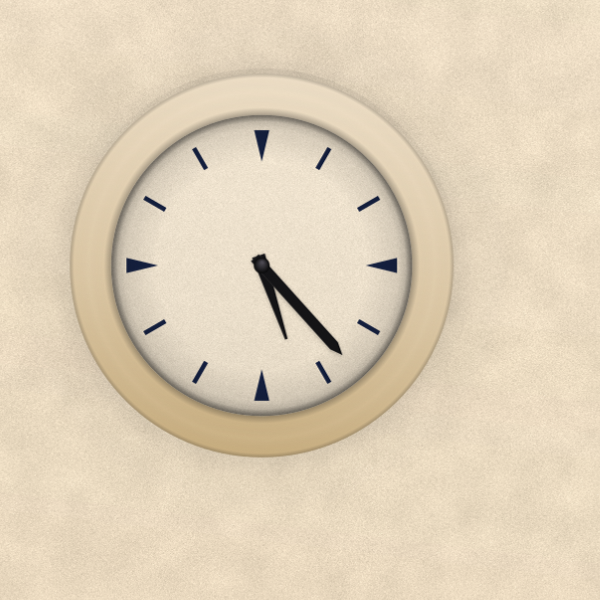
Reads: 5 h 23 min
